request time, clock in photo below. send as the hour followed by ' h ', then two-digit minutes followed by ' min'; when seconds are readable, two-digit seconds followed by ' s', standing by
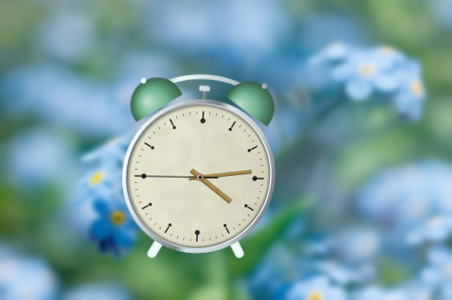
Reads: 4 h 13 min 45 s
